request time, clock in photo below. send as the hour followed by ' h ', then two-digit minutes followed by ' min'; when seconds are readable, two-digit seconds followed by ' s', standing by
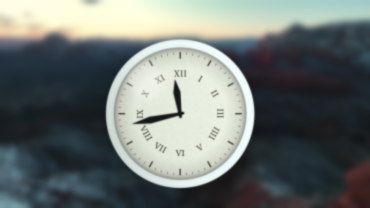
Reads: 11 h 43 min
